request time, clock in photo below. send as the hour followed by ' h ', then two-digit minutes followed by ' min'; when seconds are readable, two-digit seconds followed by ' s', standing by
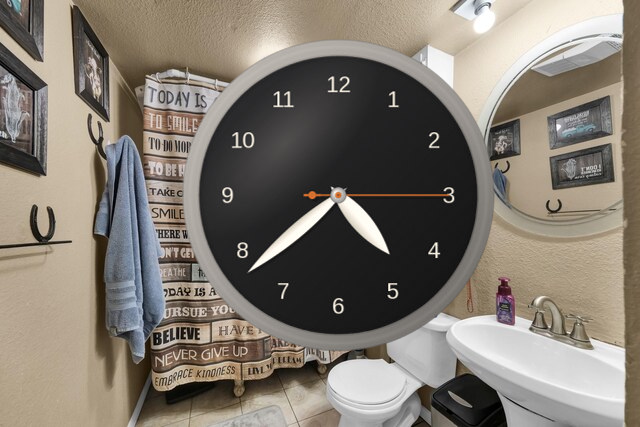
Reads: 4 h 38 min 15 s
